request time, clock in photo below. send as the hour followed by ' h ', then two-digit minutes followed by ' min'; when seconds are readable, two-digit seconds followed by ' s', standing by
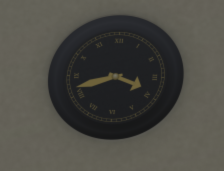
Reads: 3 h 42 min
